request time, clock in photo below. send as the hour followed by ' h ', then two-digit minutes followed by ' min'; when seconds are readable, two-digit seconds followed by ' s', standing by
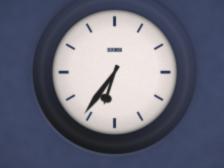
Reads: 6 h 36 min
